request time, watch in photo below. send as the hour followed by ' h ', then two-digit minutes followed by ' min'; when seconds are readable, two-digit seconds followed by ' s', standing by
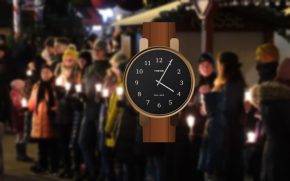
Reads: 4 h 05 min
